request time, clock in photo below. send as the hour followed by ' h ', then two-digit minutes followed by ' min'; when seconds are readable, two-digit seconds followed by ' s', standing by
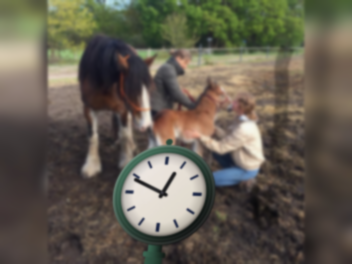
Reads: 12 h 49 min
